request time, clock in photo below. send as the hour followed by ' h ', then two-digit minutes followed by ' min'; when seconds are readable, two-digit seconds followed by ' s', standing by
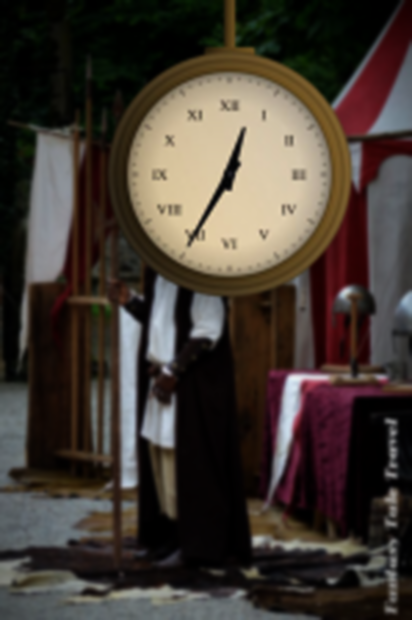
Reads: 12 h 35 min
